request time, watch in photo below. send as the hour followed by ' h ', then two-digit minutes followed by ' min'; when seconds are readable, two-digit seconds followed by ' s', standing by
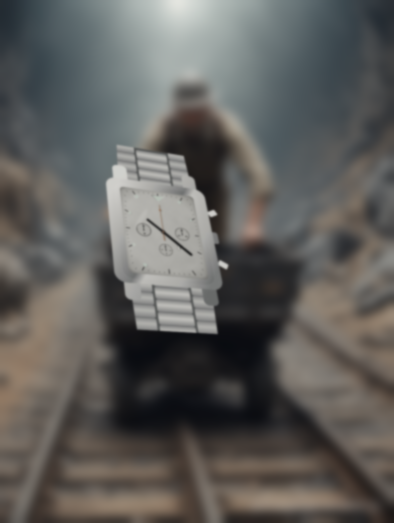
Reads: 10 h 22 min
